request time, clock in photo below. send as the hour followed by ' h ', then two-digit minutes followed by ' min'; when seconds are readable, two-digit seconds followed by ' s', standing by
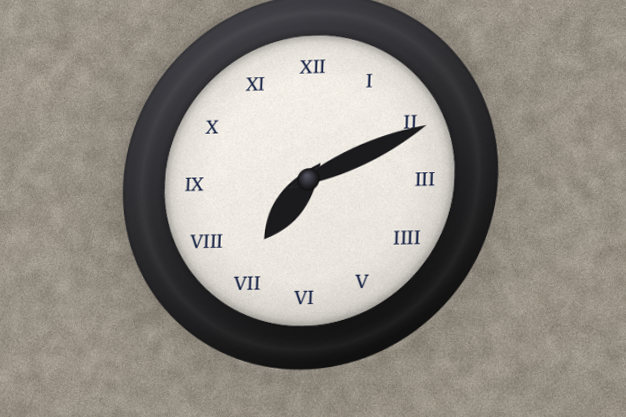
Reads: 7 h 11 min
